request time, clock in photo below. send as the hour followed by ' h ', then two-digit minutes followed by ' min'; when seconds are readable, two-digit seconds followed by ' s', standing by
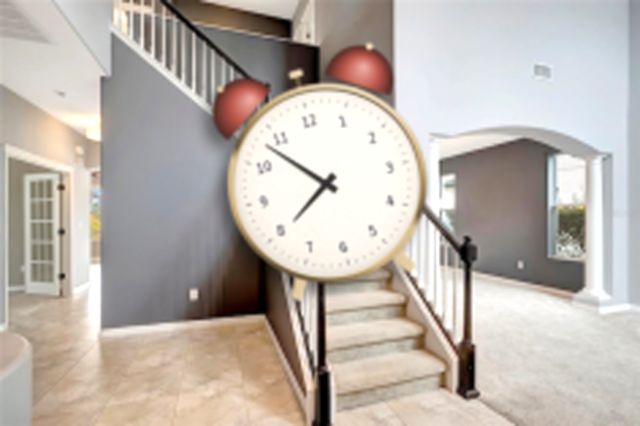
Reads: 7 h 53 min
